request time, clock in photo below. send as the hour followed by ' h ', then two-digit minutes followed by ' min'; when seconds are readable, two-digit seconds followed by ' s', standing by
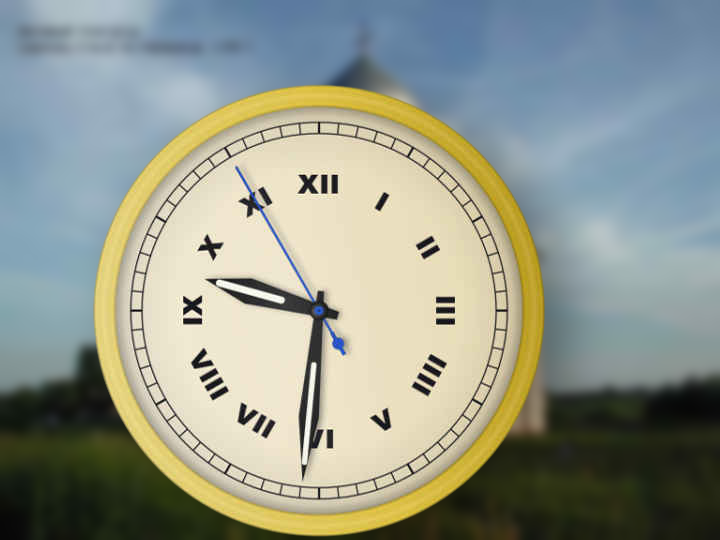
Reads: 9 h 30 min 55 s
